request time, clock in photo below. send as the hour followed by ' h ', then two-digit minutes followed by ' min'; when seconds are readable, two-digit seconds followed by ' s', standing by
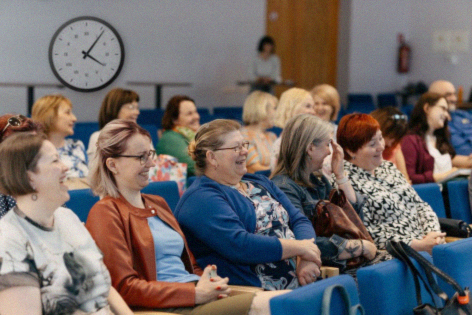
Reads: 4 h 06 min
